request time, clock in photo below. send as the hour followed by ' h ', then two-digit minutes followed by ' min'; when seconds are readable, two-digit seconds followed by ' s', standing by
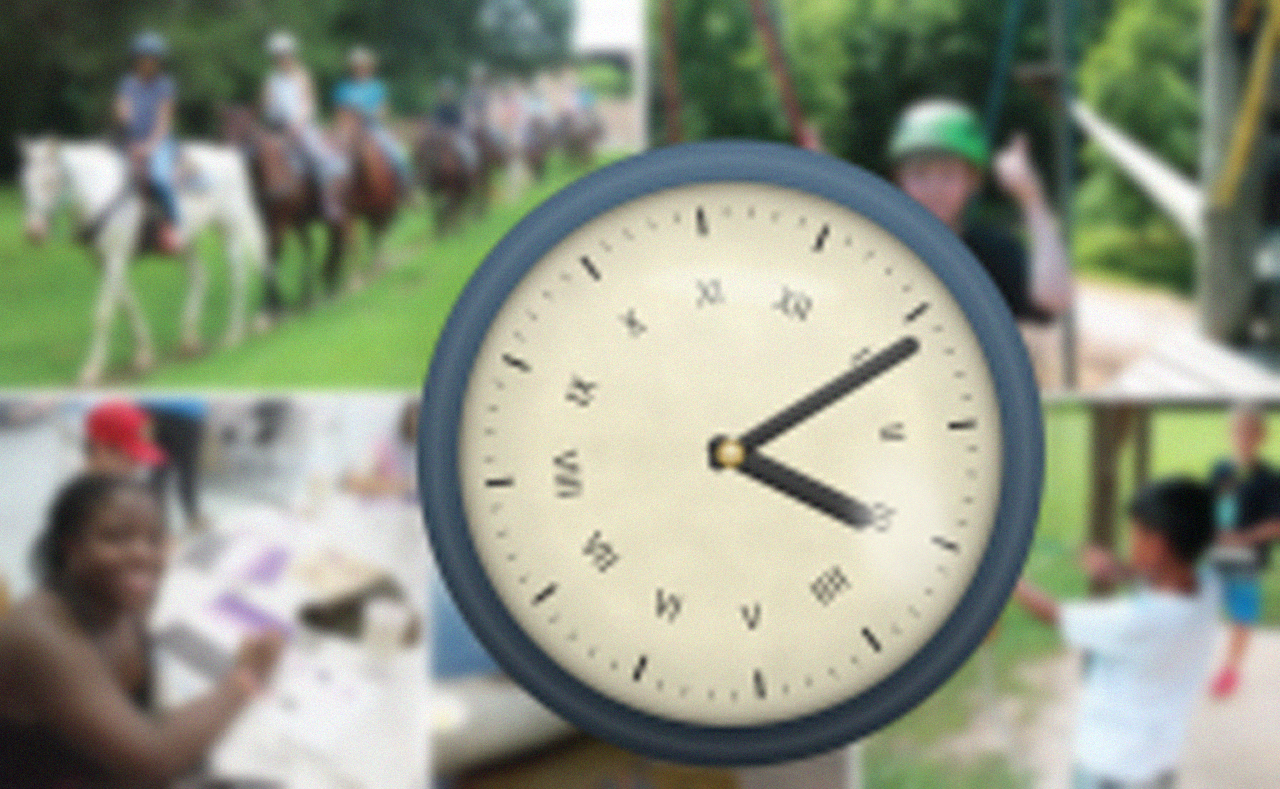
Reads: 3 h 06 min
